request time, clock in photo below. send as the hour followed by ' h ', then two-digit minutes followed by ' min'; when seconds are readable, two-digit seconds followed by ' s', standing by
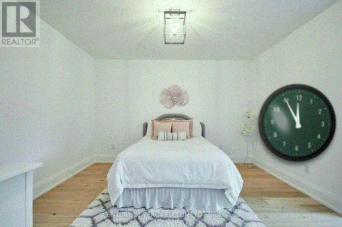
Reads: 11 h 55 min
